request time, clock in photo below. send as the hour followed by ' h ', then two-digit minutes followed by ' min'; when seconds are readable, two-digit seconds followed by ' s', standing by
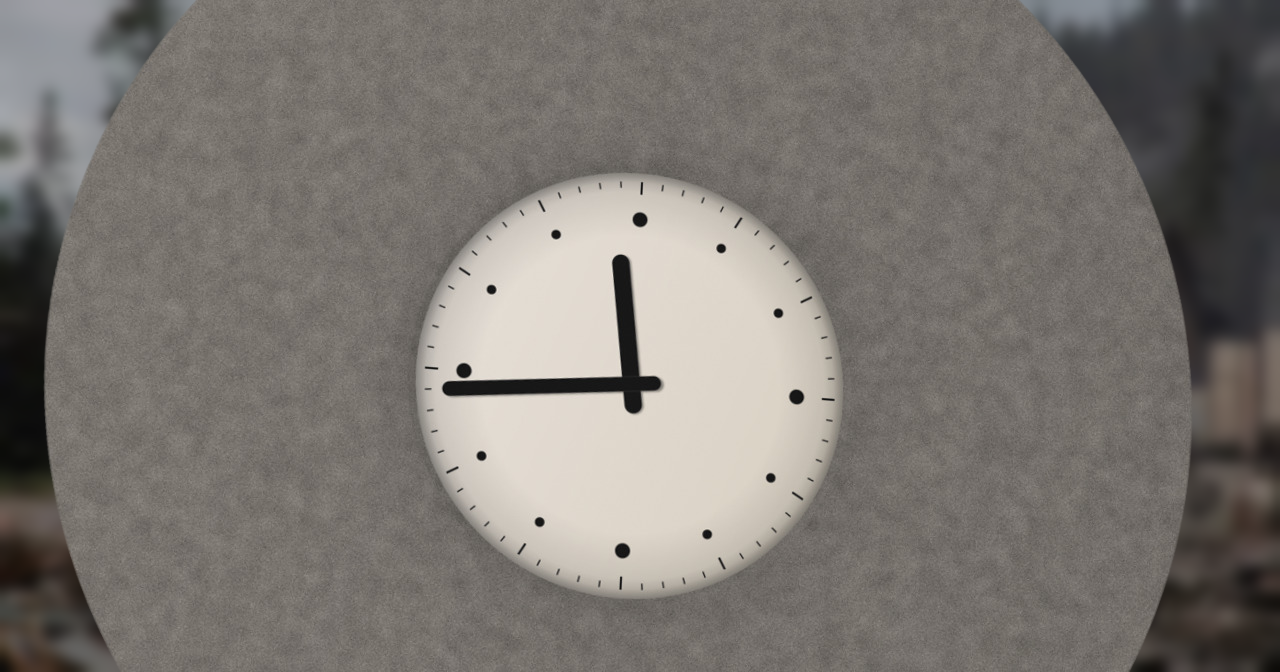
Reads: 11 h 44 min
